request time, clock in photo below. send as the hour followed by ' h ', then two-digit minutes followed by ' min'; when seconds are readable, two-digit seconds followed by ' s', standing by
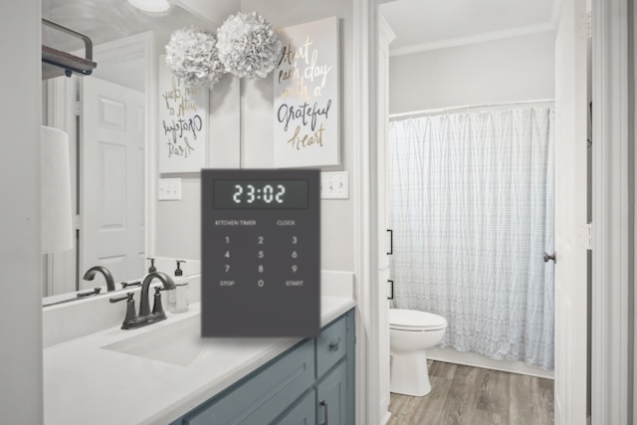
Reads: 23 h 02 min
